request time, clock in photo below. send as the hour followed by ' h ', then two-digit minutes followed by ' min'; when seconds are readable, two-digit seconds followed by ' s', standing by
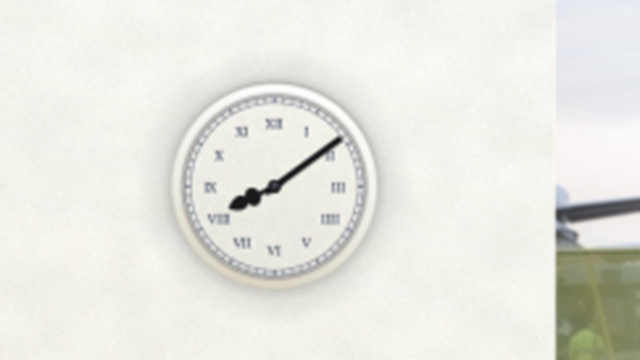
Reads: 8 h 09 min
